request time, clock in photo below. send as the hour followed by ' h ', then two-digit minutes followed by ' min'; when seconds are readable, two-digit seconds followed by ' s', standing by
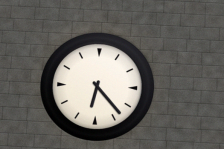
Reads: 6 h 23 min
